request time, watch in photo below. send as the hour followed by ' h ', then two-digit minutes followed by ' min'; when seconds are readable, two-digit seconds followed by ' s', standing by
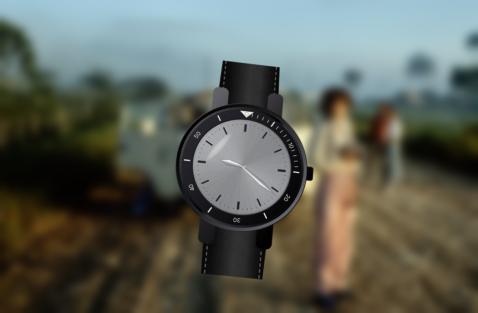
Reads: 9 h 21 min
